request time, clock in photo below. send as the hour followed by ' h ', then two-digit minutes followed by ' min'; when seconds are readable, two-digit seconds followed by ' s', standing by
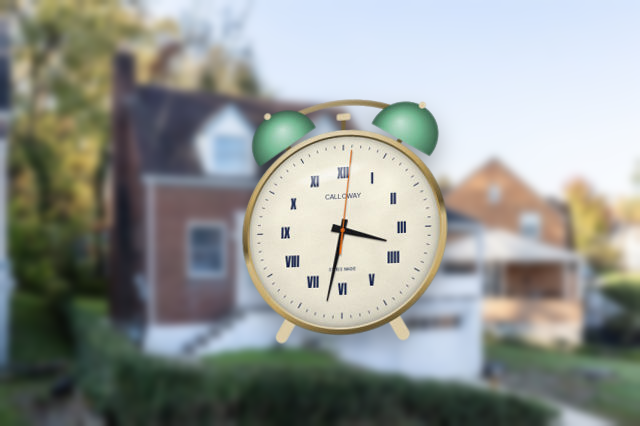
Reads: 3 h 32 min 01 s
